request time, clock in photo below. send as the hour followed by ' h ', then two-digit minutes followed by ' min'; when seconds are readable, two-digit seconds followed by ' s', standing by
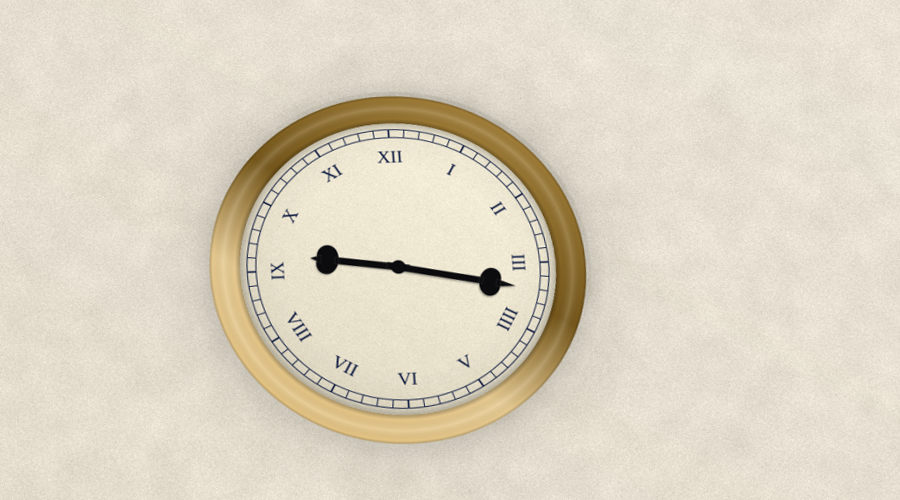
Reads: 9 h 17 min
